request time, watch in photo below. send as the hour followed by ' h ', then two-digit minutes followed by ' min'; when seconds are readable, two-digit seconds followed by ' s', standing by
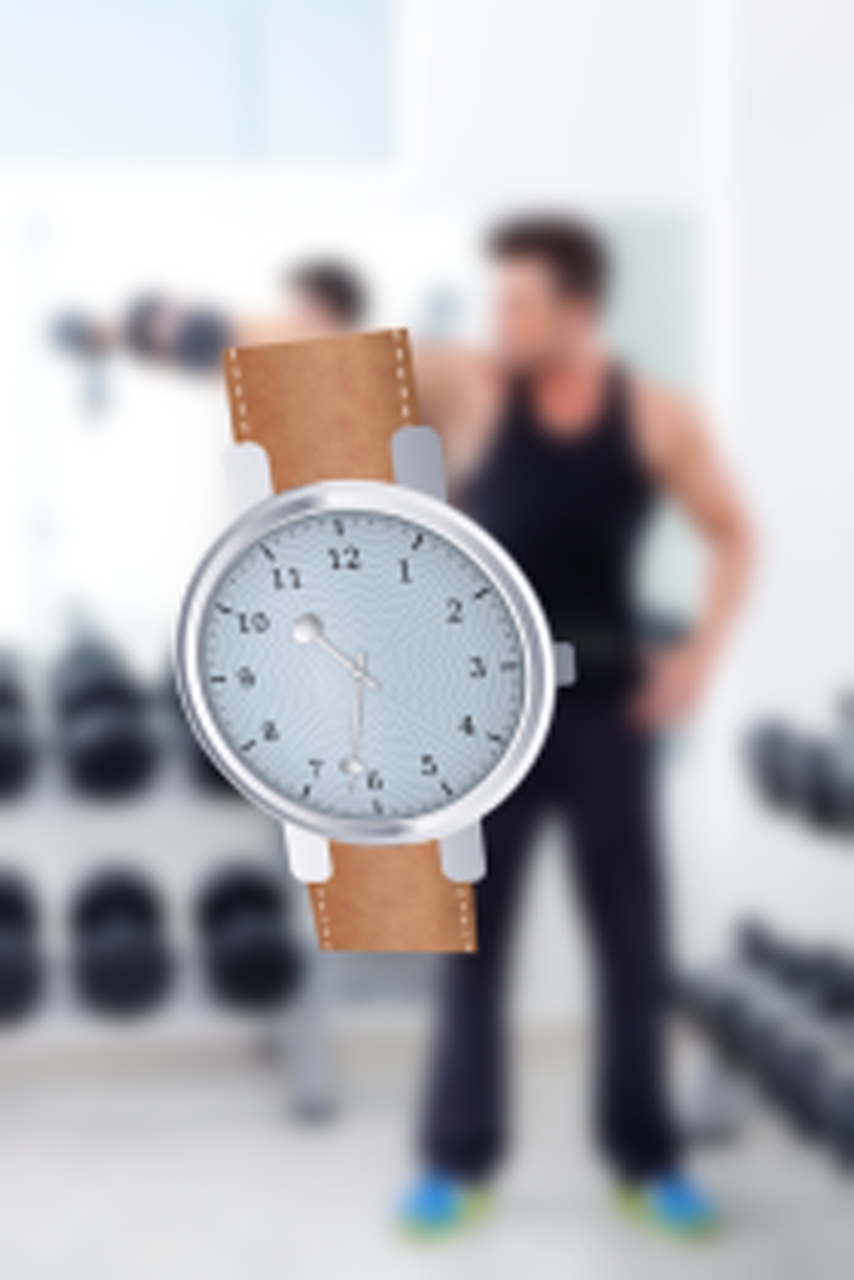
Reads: 10 h 32 min
